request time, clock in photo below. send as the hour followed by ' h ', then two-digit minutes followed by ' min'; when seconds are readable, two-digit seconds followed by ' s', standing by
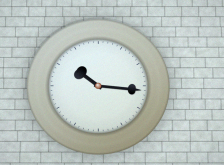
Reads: 10 h 16 min
